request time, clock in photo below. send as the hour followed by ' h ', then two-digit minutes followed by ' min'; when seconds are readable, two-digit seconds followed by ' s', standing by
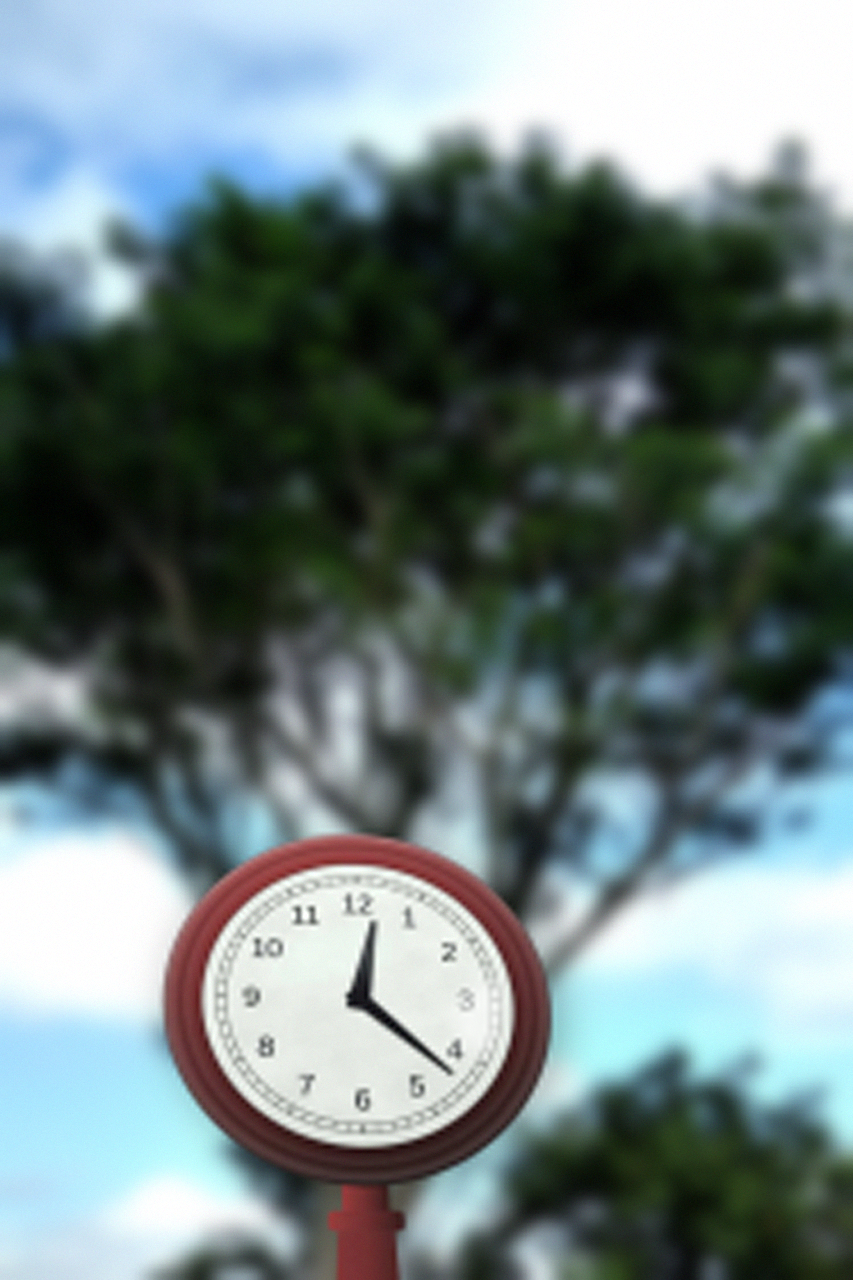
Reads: 12 h 22 min
